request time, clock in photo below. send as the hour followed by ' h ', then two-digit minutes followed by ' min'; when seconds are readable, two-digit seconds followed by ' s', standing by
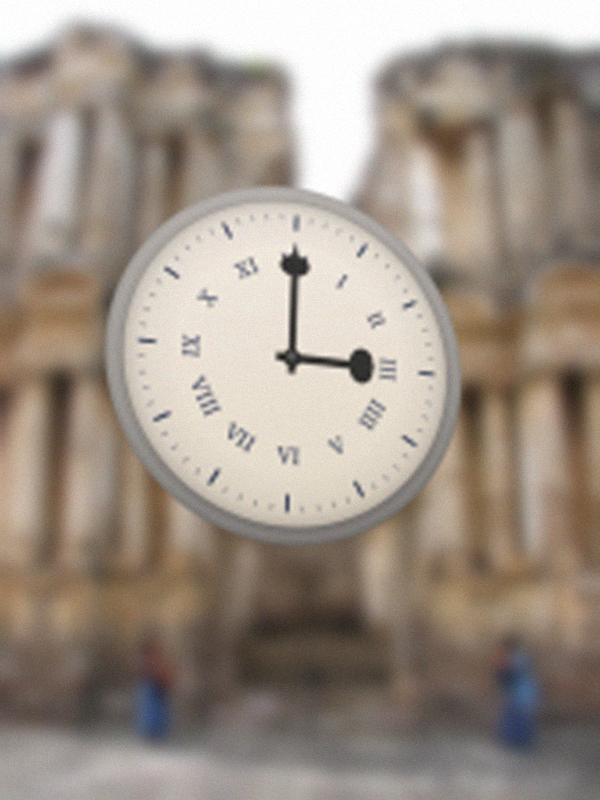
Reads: 3 h 00 min
